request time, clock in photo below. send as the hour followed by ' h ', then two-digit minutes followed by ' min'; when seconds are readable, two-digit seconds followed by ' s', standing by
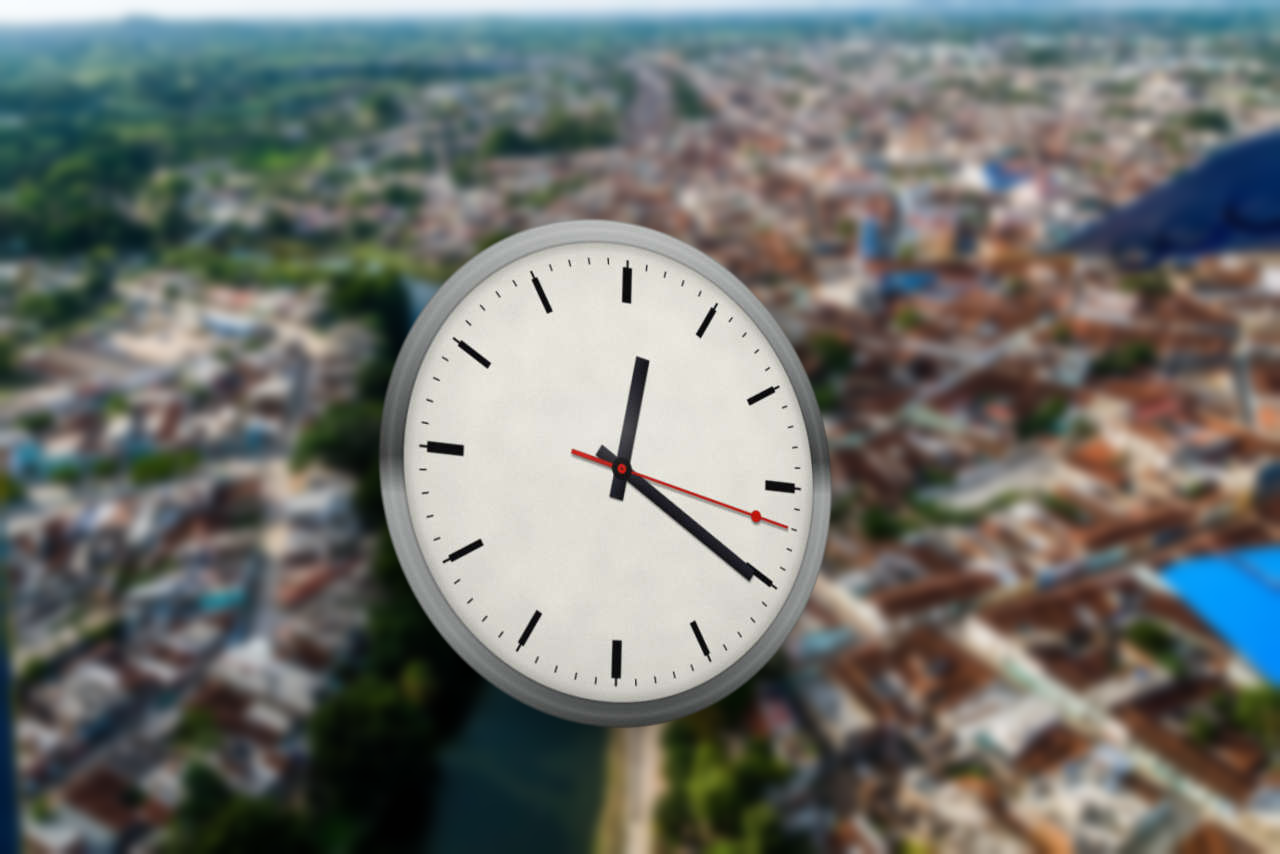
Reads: 12 h 20 min 17 s
